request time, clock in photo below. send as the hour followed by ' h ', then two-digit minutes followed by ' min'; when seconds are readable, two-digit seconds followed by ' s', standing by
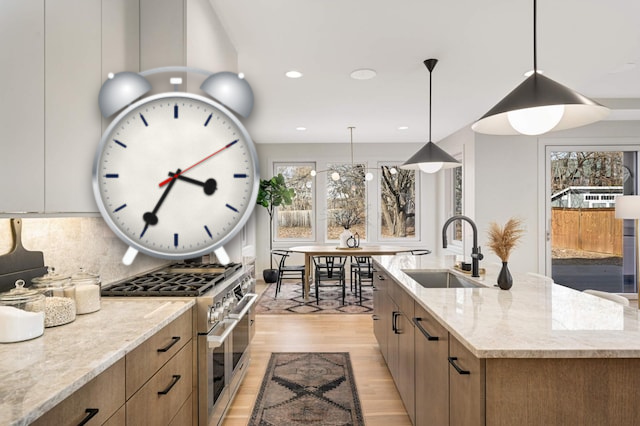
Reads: 3 h 35 min 10 s
